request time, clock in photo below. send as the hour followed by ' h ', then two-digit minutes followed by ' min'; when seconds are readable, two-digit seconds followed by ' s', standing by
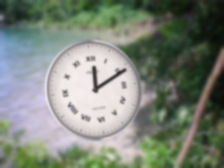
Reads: 12 h 11 min
